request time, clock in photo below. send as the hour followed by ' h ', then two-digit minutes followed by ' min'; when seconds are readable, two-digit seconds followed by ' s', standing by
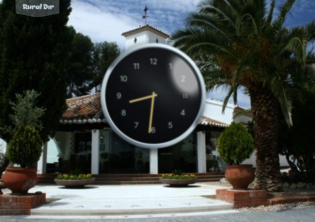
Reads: 8 h 31 min
